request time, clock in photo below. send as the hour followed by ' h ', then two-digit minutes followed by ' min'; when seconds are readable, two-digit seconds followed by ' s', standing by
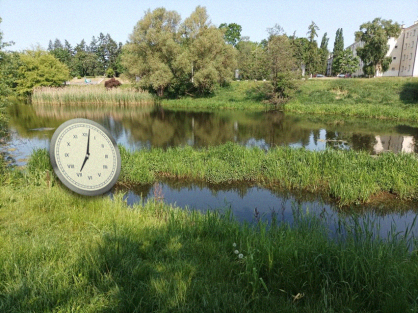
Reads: 7 h 02 min
